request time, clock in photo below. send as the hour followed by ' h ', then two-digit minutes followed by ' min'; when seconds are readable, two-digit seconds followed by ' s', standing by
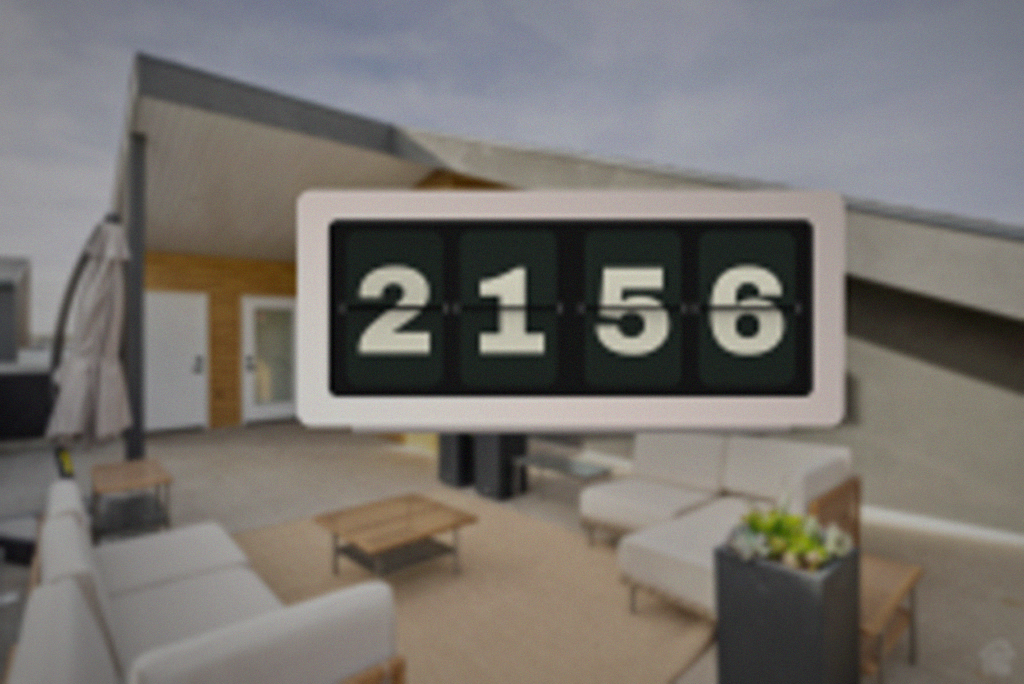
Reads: 21 h 56 min
